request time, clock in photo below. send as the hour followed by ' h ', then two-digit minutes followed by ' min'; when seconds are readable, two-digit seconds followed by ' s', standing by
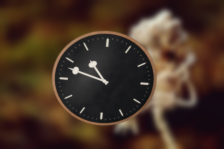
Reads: 10 h 48 min
